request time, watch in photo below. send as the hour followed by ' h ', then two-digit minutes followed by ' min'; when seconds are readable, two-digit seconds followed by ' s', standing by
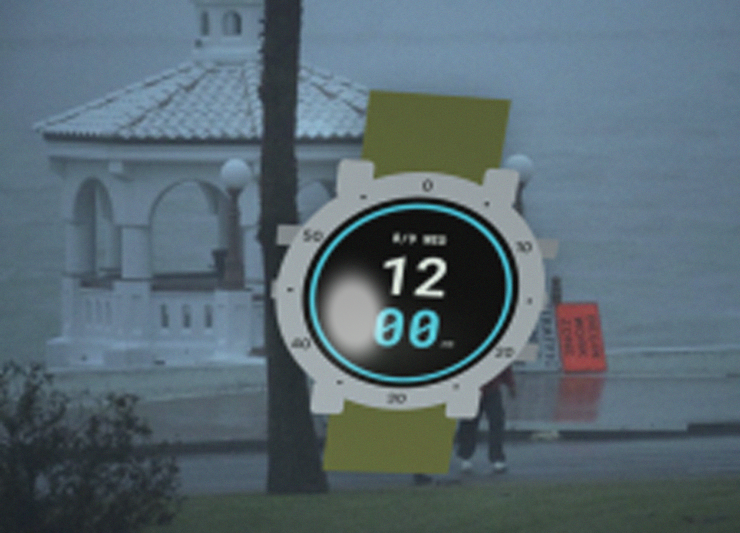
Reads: 12 h 00 min
